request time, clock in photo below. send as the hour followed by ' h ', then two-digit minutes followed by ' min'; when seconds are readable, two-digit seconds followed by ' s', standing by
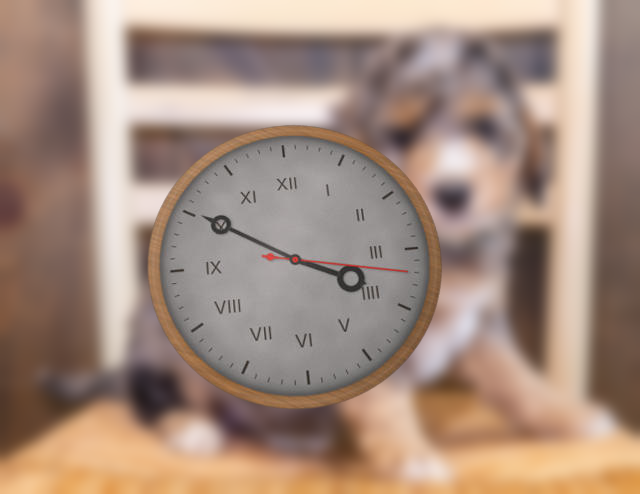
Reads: 3 h 50 min 17 s
